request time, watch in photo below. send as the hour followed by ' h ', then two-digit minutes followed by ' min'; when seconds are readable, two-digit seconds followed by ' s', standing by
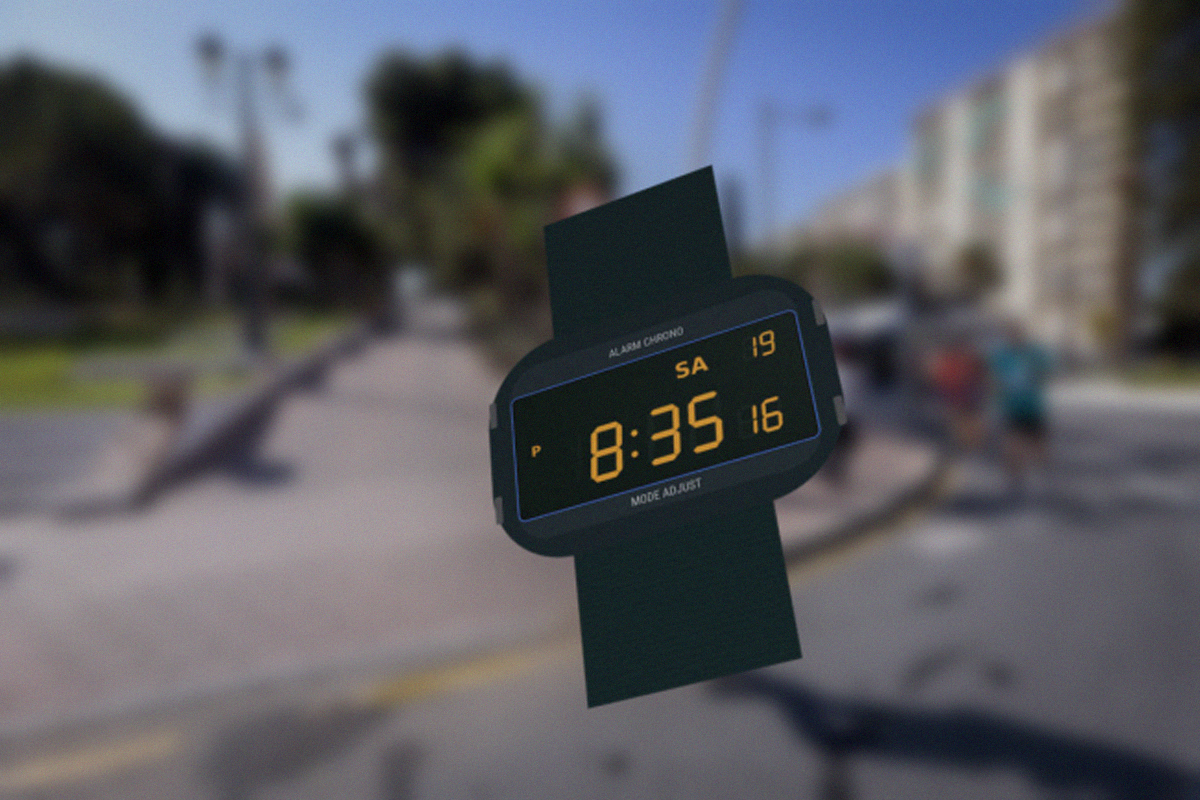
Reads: 8 h 35 min 16 s
